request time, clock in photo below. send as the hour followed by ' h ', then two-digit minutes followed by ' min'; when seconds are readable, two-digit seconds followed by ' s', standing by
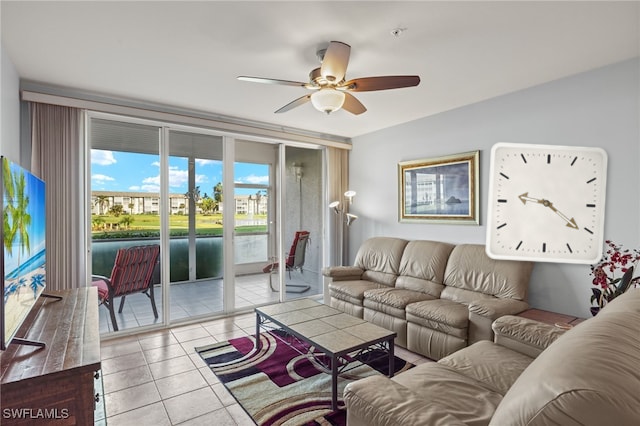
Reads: 9 h 21 min
